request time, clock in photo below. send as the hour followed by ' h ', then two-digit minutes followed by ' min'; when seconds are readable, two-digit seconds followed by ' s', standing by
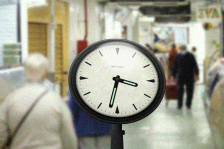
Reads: 3 h 32 min
